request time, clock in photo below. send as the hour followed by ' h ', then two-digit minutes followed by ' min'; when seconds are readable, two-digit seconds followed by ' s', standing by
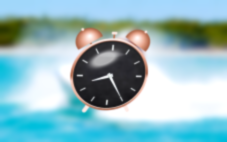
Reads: 8 h 25 min
